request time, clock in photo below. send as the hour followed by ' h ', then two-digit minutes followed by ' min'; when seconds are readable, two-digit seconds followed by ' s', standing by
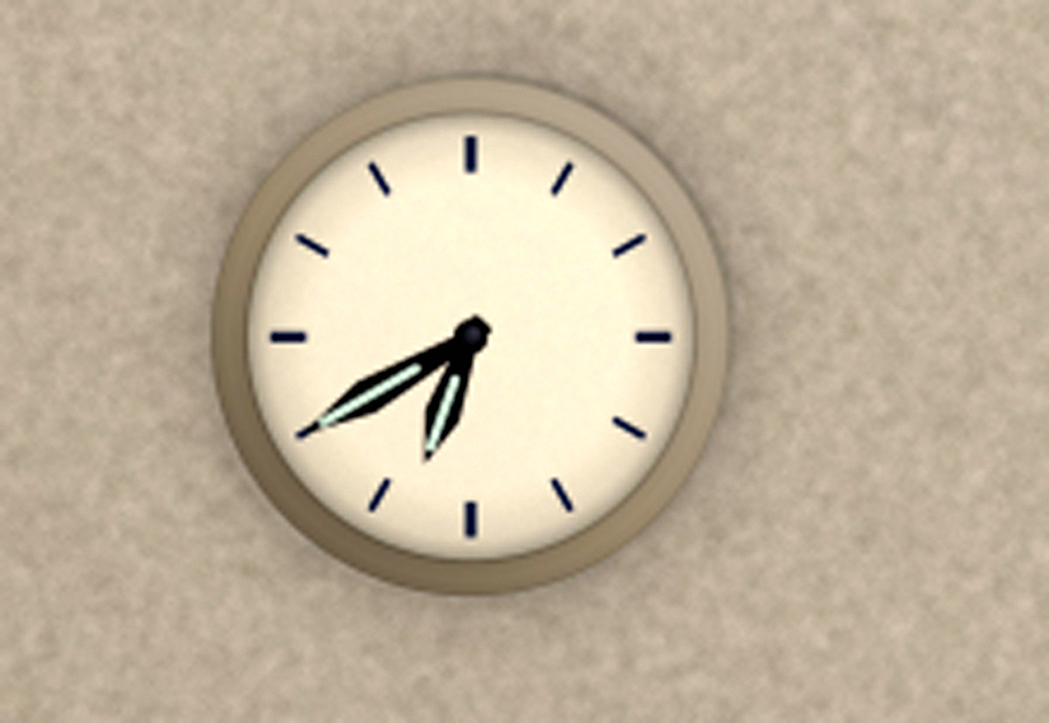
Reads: 6 h 40 min
